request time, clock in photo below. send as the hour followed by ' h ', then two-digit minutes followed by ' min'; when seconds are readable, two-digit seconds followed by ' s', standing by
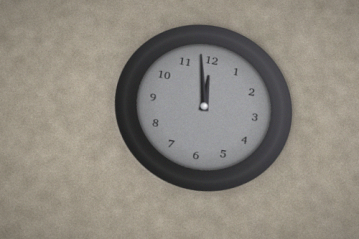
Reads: 11 h 58 min
